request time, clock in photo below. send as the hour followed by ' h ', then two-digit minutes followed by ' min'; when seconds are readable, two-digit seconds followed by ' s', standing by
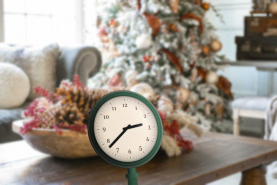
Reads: 2 h 38 min
